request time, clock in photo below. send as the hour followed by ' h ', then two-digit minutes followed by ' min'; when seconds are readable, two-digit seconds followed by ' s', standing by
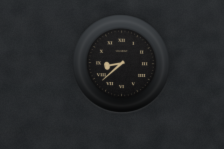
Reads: 8 h 38 min
